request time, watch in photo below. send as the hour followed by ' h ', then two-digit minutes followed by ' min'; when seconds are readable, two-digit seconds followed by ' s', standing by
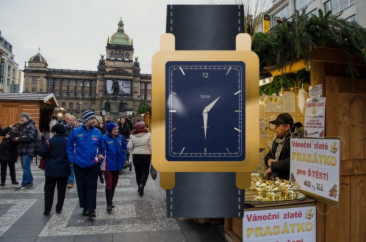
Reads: 1 h 30 min
